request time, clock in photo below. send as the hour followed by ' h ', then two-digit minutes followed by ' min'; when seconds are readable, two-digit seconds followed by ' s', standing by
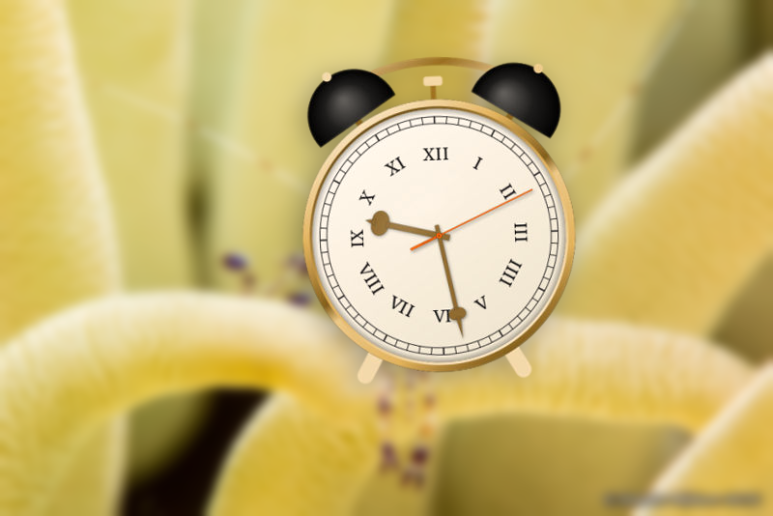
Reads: 9 h 28 min 11 s
